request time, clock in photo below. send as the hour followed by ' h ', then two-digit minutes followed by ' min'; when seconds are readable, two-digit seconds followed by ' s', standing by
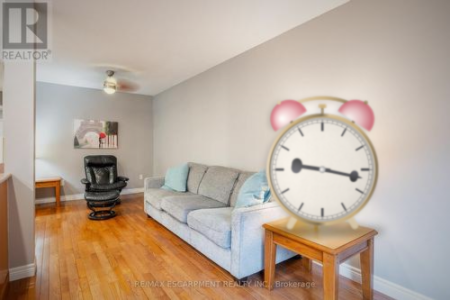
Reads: 9 h 17 min
